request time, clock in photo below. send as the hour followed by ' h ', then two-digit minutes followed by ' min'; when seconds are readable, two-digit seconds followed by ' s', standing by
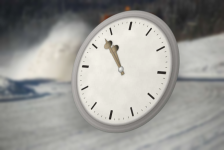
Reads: 10 h 53 min
